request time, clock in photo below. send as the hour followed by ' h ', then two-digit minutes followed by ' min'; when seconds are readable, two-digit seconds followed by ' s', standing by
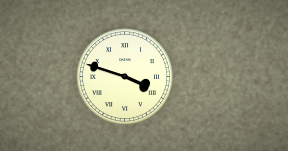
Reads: 3 h 48 min
